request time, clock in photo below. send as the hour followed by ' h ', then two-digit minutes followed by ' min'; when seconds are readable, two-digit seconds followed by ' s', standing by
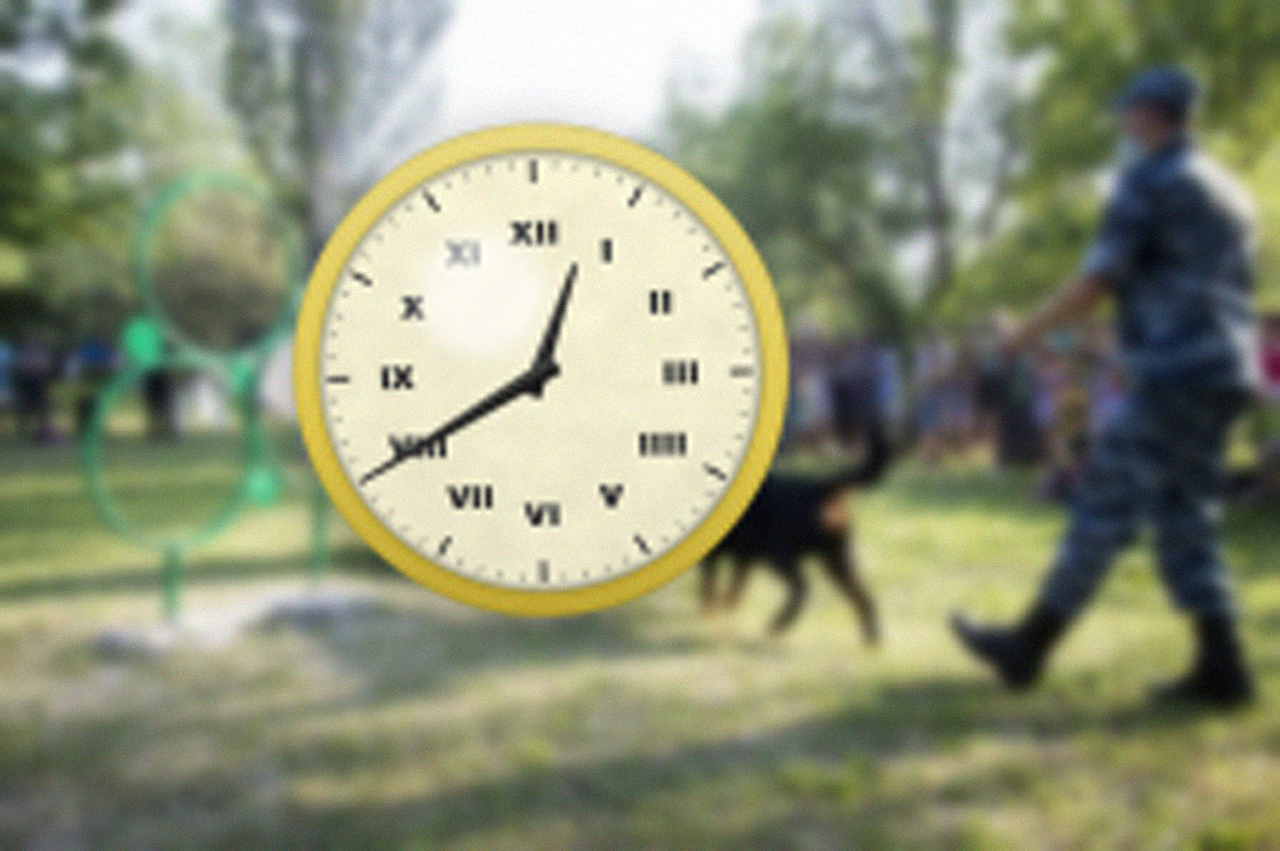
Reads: 12 h 40 min
